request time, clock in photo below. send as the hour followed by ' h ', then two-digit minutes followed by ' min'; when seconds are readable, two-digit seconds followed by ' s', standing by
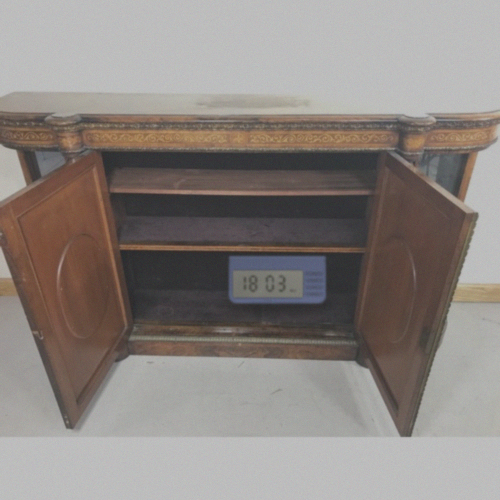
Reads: 18 h 03 min
